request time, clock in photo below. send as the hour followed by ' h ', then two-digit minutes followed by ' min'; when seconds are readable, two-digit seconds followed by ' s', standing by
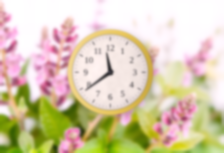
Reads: 11 h 39 min
